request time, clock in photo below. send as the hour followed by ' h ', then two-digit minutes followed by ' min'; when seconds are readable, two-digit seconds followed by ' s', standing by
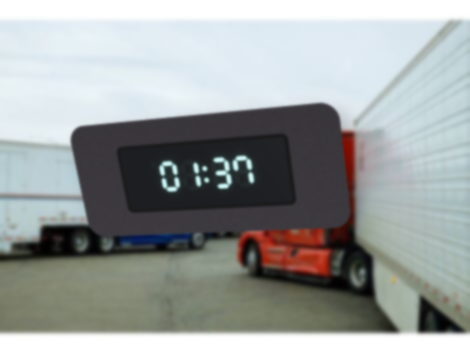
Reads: 1 h 37 min
